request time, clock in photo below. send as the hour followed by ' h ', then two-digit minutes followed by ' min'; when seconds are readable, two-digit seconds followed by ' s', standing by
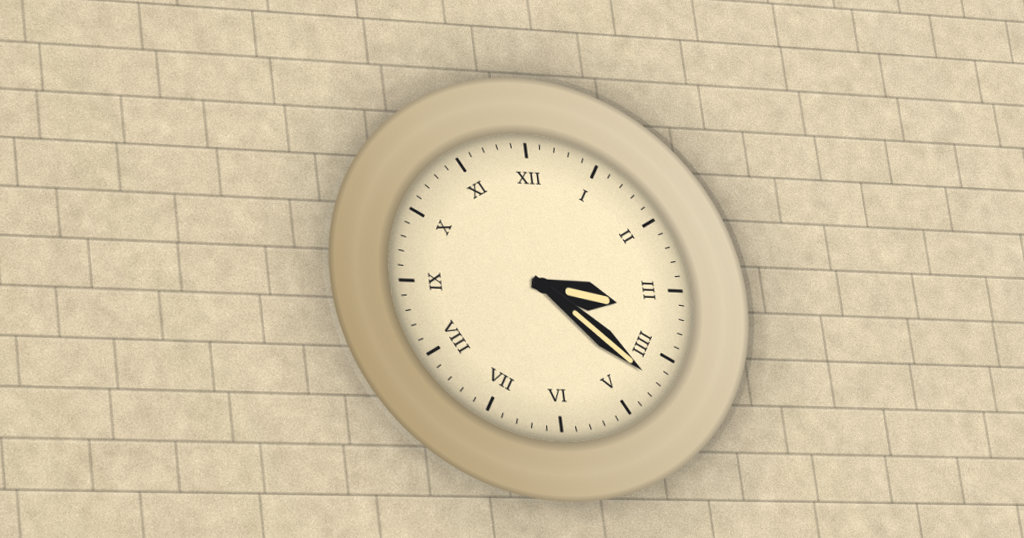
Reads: 3 h 22 min
